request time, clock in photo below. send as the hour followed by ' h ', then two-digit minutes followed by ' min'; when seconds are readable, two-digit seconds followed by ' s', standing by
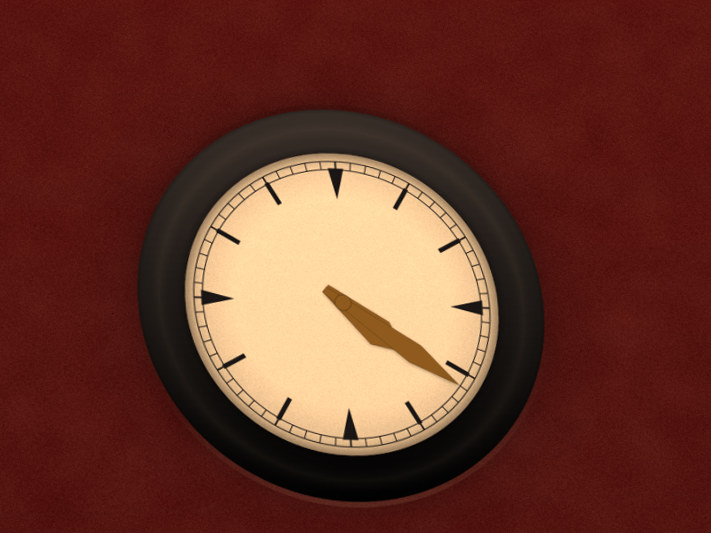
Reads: 4 h 21 min
